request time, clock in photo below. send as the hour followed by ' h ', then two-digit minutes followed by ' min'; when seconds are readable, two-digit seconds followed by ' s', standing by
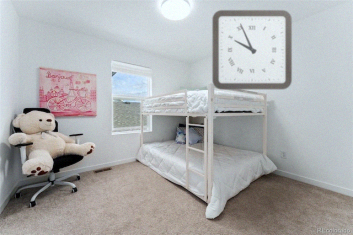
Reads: 9 h 56 min
